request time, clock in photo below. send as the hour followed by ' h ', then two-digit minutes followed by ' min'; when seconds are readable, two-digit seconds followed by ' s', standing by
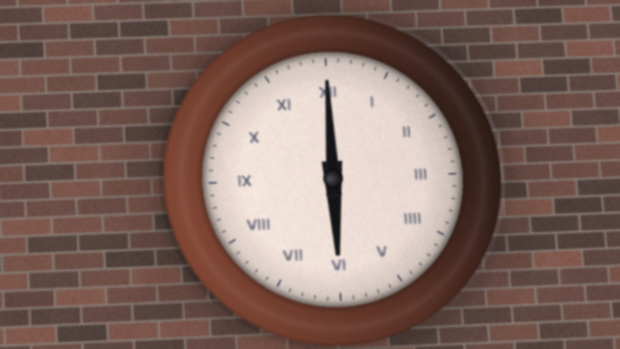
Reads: 6 h 00 min
